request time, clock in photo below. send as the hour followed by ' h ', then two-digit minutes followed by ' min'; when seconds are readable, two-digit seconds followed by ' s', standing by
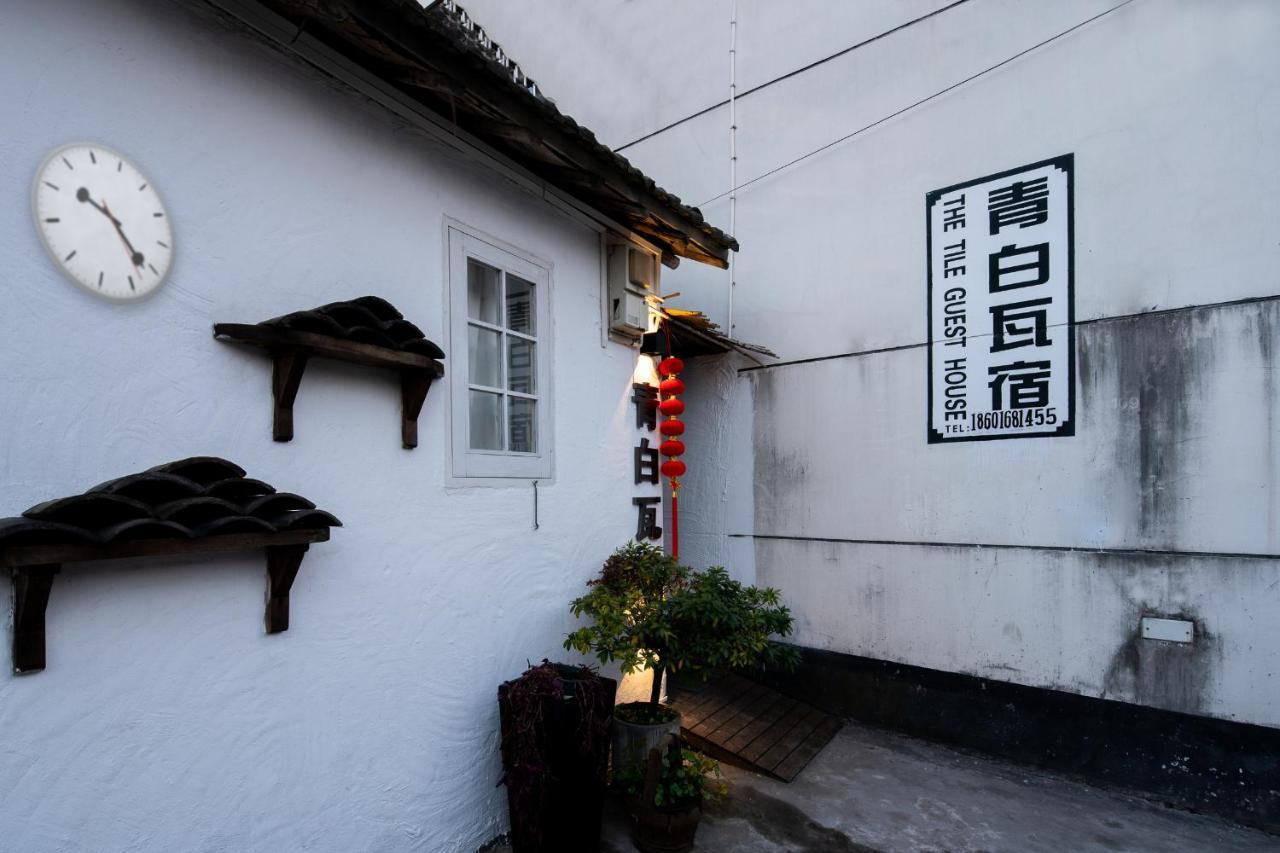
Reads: 10 h 26 min 28 s
